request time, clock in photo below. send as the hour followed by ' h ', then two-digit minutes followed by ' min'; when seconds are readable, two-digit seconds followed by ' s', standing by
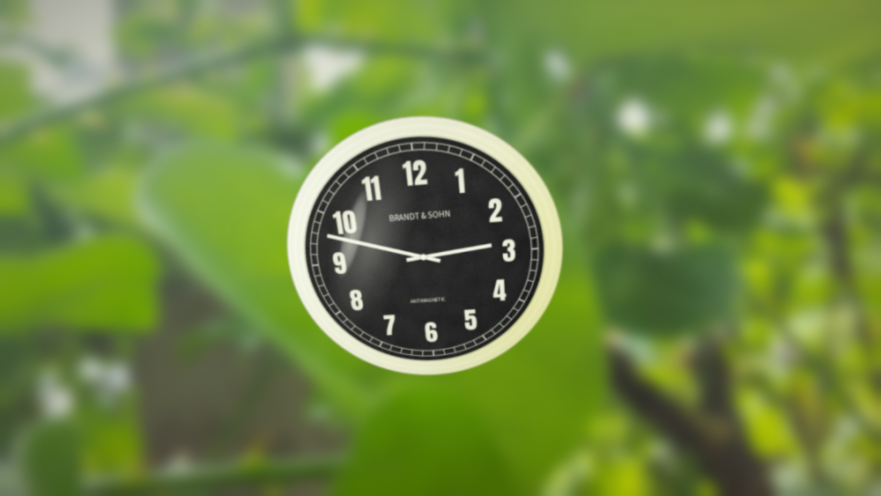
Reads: 2 h 48 min
